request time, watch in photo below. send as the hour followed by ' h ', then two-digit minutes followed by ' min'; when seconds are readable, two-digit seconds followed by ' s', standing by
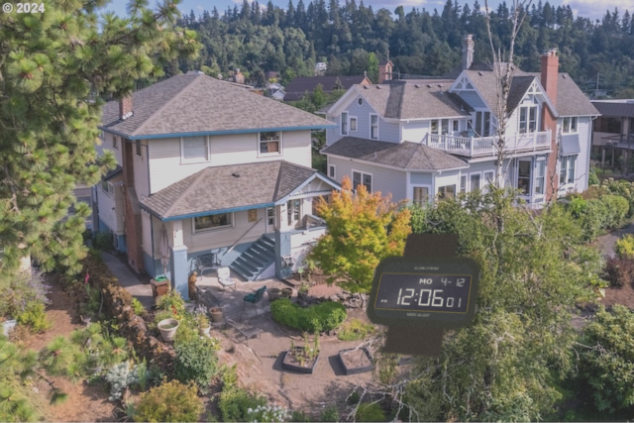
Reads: 12 h 06 min
